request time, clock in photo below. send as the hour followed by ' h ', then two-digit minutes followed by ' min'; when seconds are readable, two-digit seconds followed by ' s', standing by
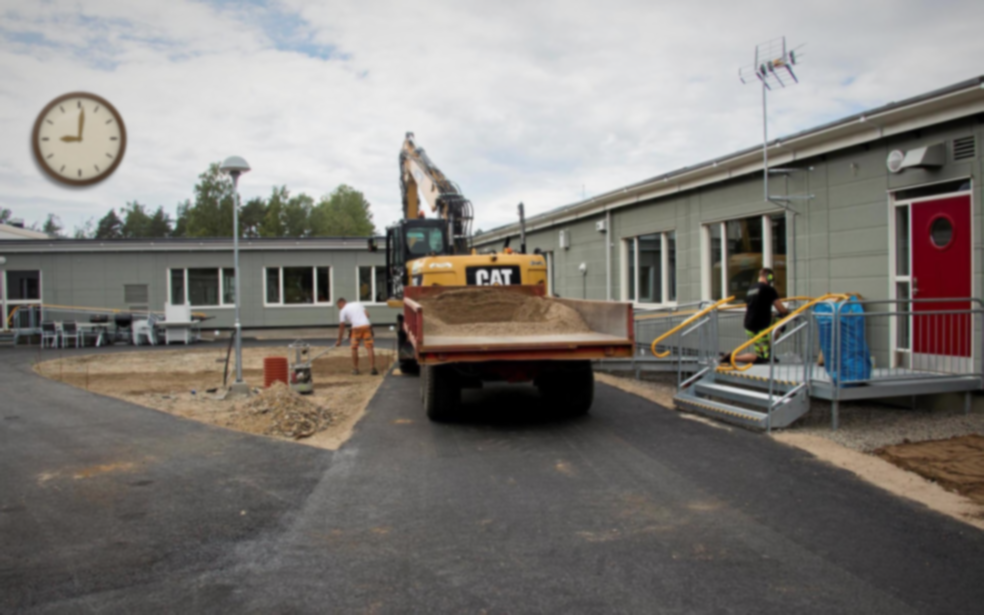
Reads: 9 h 01 min
